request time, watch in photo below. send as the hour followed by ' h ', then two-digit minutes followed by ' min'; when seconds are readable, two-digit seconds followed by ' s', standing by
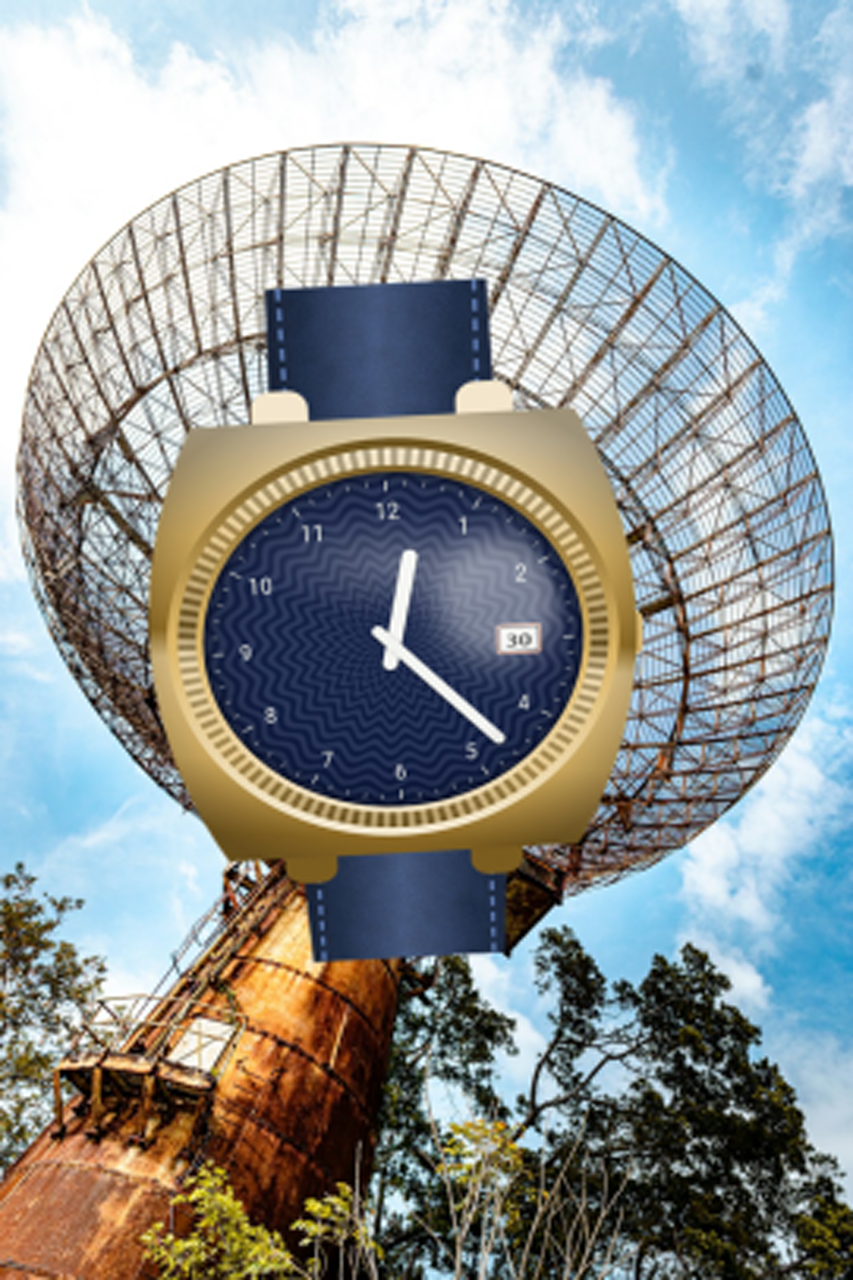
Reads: 12 h 23 min
